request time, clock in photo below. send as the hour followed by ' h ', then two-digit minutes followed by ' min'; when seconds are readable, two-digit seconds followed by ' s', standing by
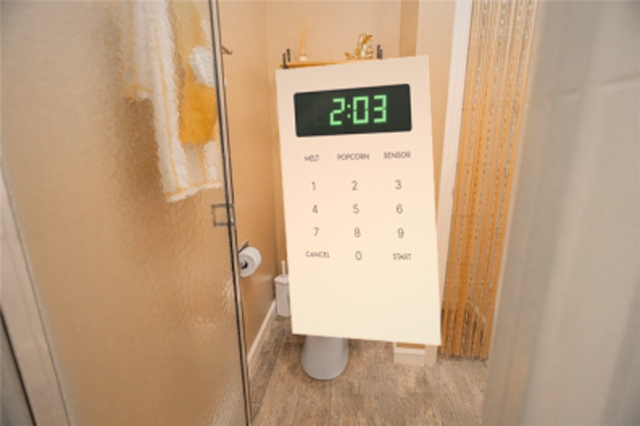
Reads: 2 h 03 min
